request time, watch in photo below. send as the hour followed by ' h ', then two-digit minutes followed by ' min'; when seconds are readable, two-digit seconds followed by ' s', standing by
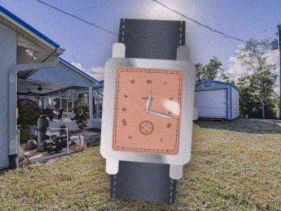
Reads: 12 h 17 min
